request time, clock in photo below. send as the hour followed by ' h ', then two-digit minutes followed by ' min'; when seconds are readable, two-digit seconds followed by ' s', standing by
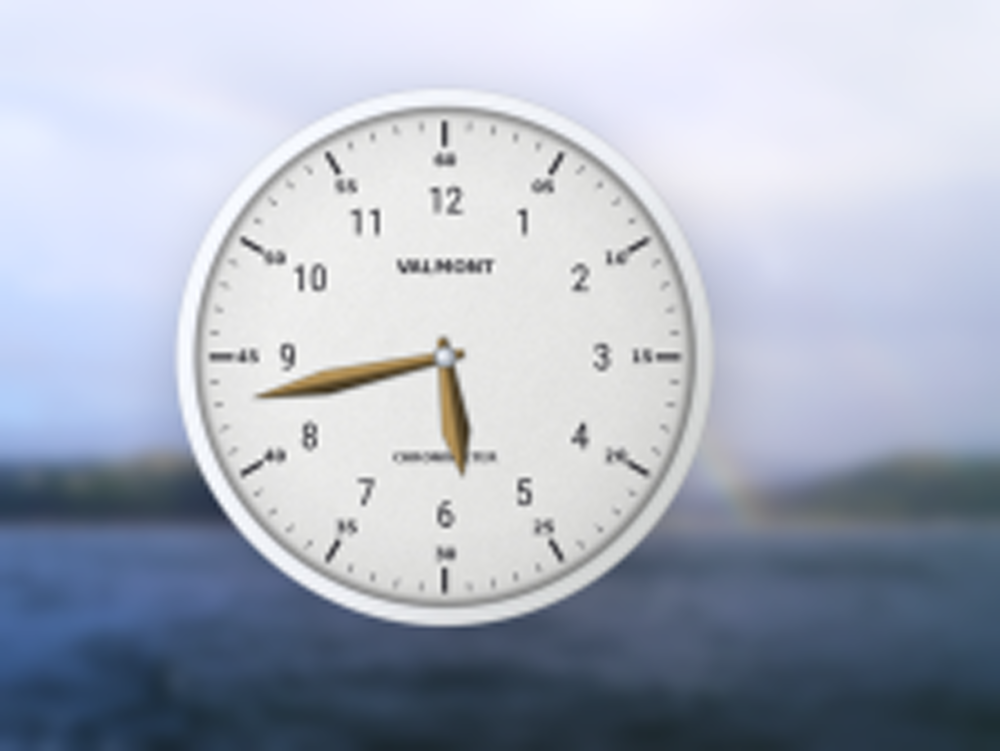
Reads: 5 h 43 min
